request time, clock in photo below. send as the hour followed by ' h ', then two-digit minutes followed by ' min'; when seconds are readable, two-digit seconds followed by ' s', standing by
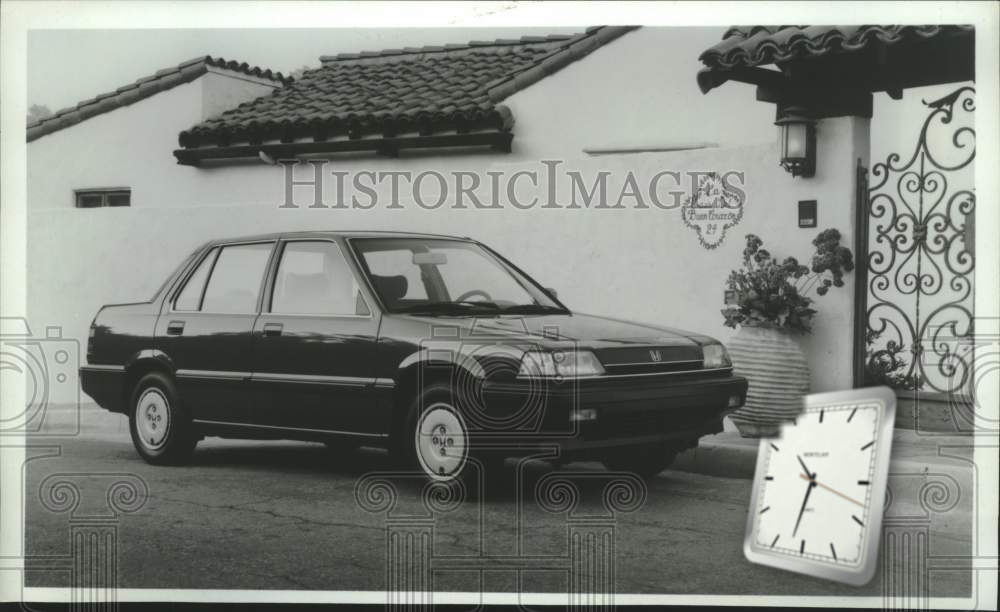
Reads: 10 h 32 min 18 s
